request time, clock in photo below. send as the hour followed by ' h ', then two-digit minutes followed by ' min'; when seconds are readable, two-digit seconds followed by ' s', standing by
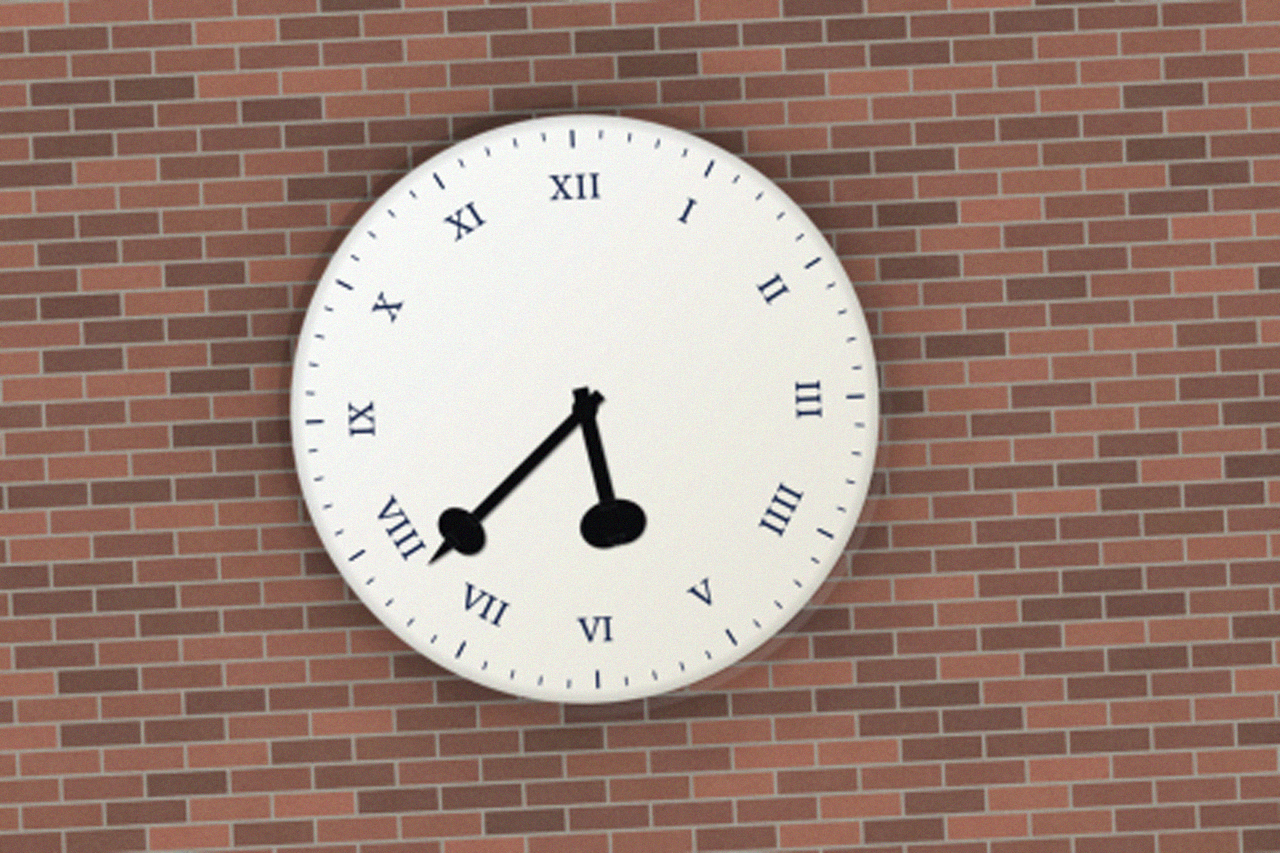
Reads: 5 h 38 min
